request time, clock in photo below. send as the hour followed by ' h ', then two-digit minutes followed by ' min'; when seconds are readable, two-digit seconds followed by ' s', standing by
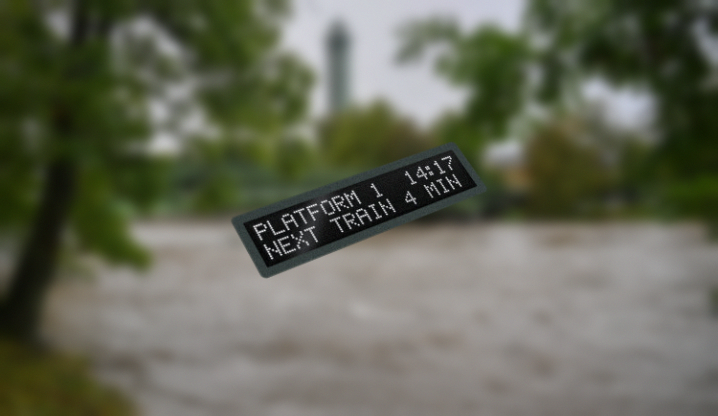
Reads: 14 h 17 min
